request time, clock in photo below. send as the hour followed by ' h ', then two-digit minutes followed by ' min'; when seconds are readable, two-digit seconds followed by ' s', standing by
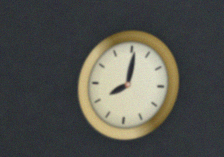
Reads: 8 h 01 min
